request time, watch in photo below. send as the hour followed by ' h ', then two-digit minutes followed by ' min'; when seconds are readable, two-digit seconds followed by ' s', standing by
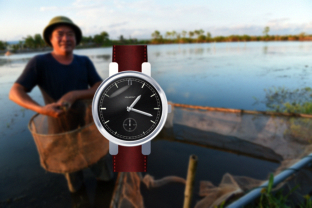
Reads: 1 h 18 min
